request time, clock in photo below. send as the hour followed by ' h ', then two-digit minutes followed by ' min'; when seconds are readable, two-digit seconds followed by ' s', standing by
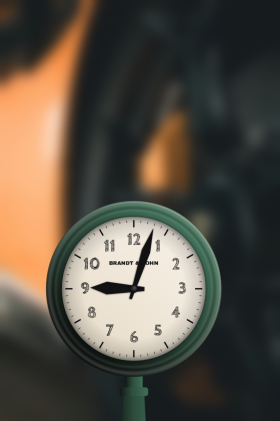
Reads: 9 h 03 min
